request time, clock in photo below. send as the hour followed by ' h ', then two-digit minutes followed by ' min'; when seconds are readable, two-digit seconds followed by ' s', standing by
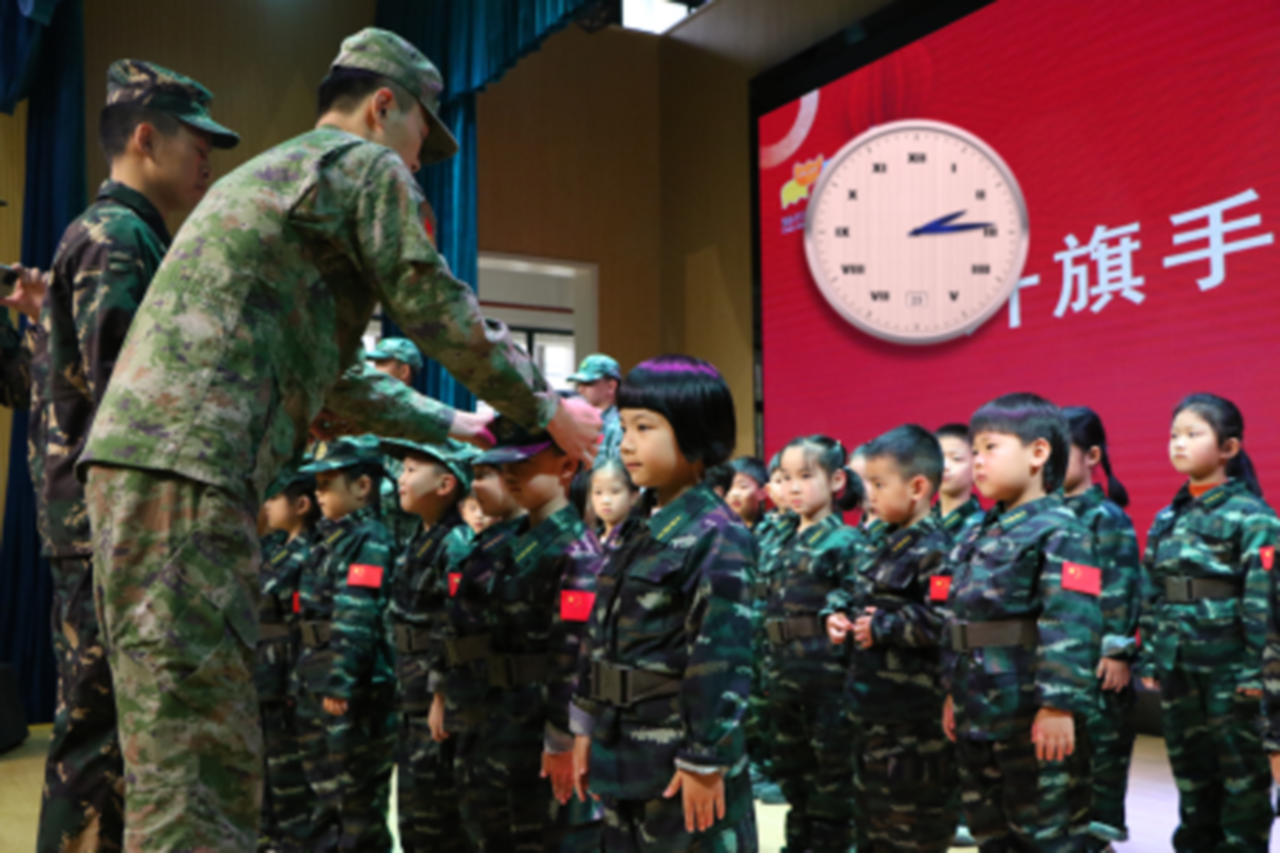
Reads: 2 h 14 min
